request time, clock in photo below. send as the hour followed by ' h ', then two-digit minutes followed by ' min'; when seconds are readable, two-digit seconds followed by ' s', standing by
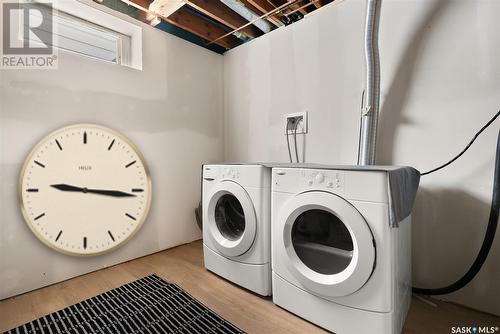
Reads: 9 h 16 min
